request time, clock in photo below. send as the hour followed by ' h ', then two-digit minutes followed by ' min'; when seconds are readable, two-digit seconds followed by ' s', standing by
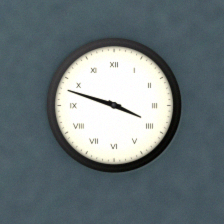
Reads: 3 h 48 min
